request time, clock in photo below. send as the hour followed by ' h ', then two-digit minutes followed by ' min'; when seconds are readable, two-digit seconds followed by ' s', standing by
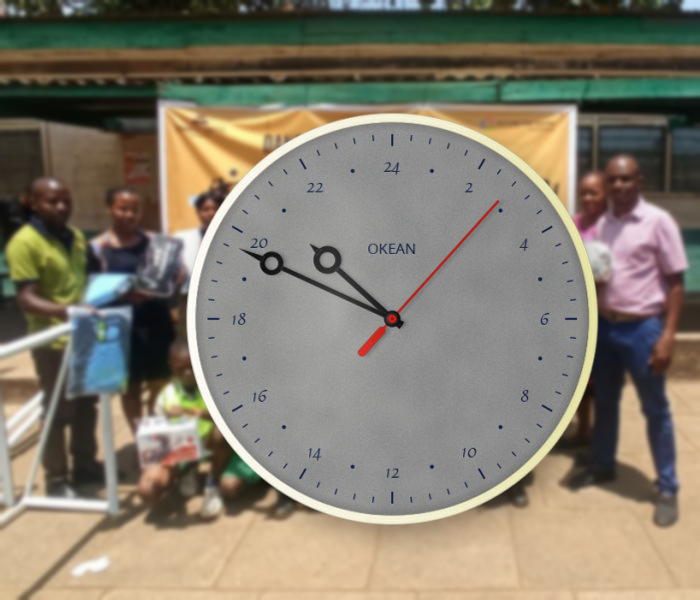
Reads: 20 h 49 min 07 s
